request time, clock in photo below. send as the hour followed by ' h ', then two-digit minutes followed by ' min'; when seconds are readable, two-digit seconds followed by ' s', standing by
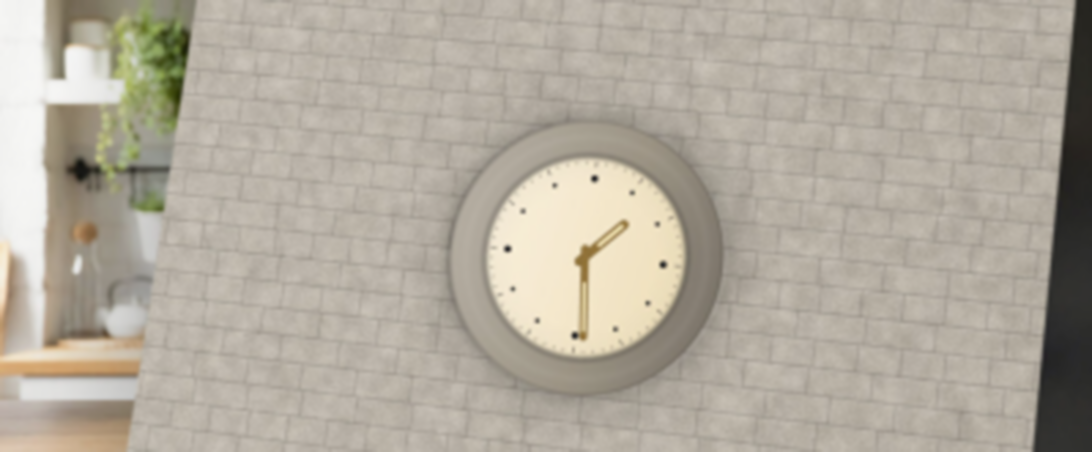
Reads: 1 h 29 min
